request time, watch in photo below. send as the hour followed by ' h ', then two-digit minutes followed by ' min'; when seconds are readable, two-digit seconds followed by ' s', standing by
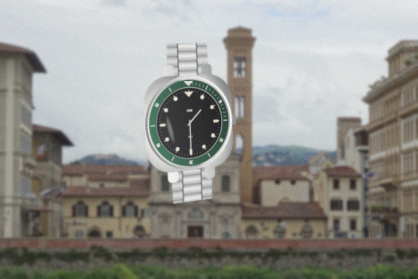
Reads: 1 h 30 min
